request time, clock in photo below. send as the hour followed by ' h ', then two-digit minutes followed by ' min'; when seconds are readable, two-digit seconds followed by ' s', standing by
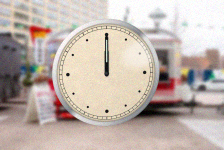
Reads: 12 h 00 min
